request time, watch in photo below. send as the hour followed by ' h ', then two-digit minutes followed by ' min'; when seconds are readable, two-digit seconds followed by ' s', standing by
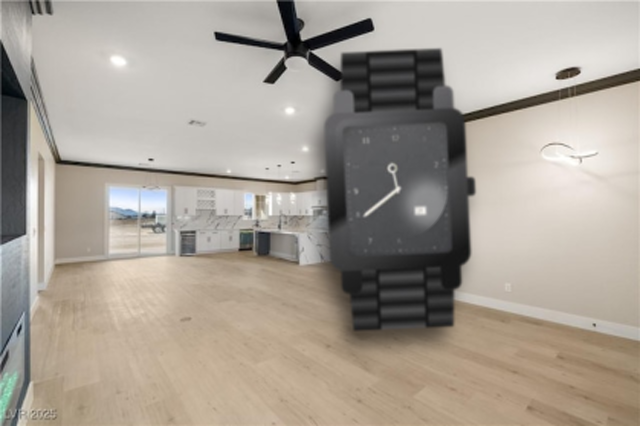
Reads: 11 h 39 min
